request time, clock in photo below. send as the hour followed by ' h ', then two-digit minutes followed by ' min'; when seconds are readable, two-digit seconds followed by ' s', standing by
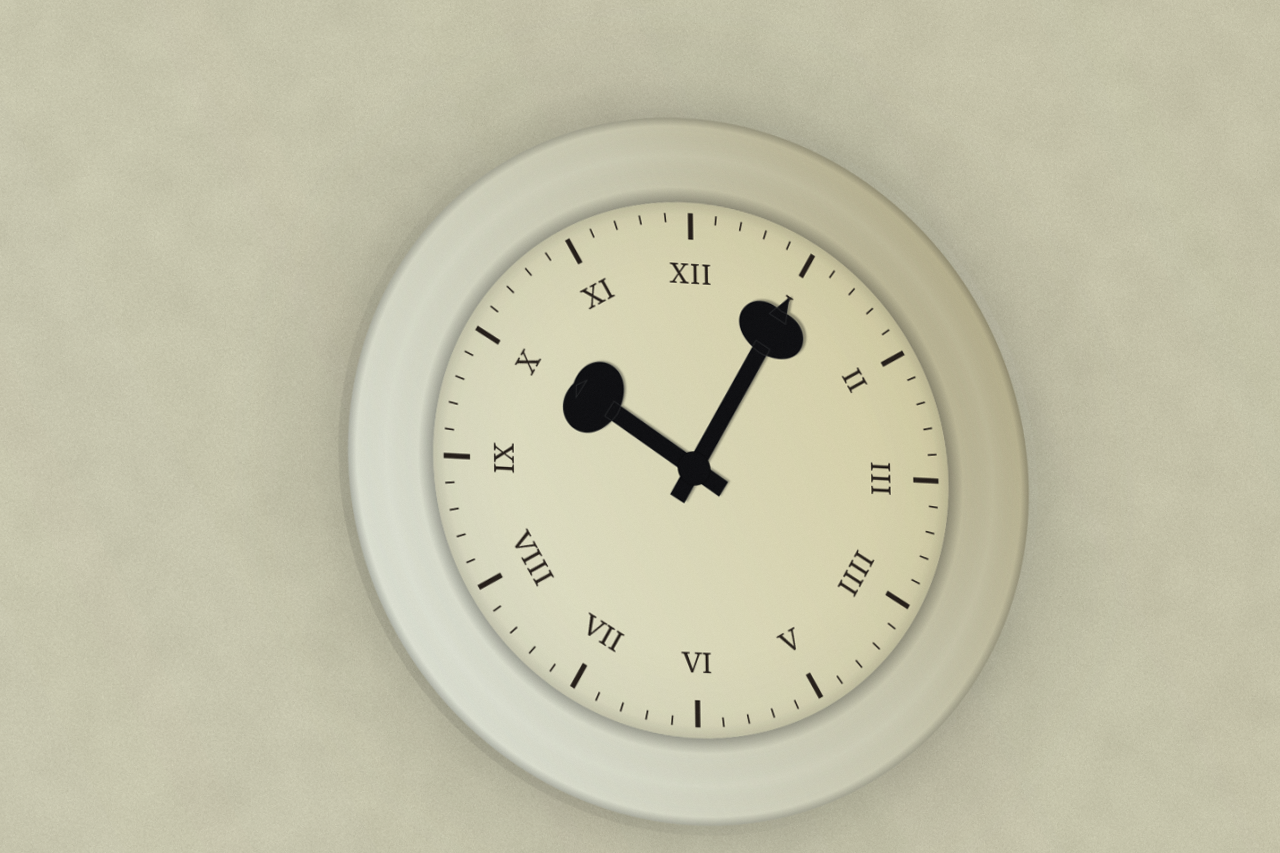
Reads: 10 h 05 min
